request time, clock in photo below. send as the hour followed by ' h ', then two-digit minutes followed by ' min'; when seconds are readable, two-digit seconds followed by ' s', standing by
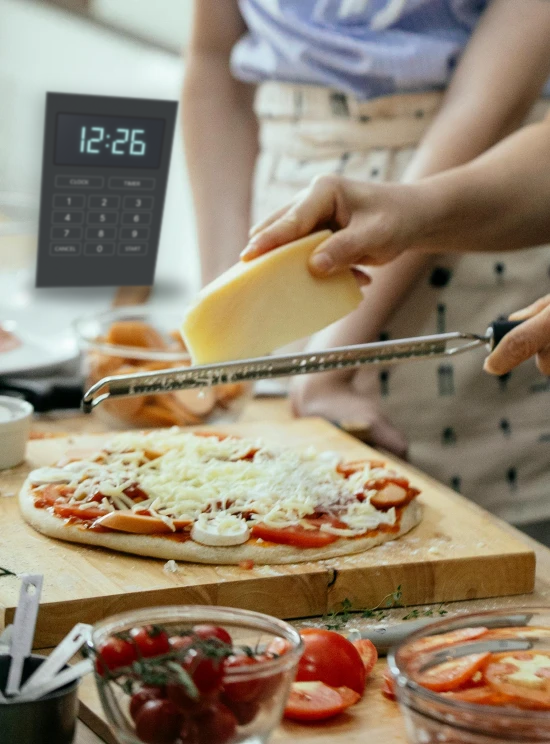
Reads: 12 h 26 min
